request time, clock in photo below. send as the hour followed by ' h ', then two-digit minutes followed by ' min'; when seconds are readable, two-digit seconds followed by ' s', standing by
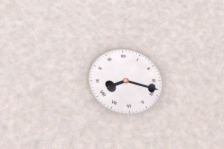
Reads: 8 h 18 min
